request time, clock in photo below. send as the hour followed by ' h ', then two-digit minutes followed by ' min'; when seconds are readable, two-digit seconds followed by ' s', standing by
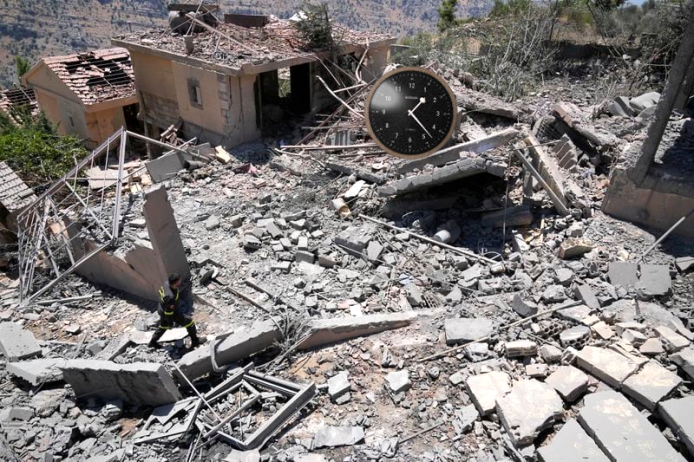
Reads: 1 h 23 min
